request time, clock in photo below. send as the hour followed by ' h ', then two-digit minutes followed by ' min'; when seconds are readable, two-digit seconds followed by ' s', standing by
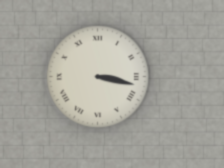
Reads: 3 h 17 min
